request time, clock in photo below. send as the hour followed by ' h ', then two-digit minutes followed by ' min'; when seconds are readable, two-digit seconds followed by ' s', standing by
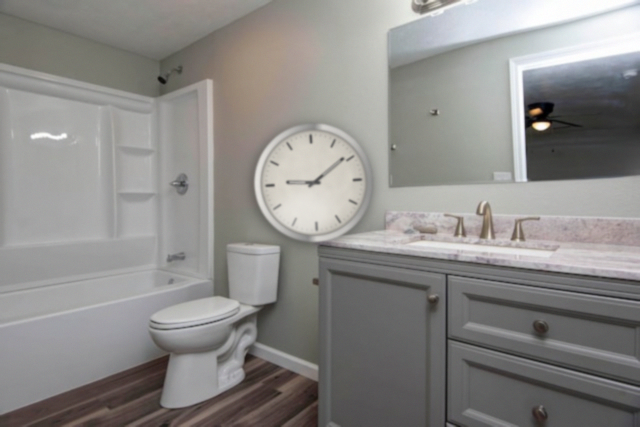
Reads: 9 h 09 min
